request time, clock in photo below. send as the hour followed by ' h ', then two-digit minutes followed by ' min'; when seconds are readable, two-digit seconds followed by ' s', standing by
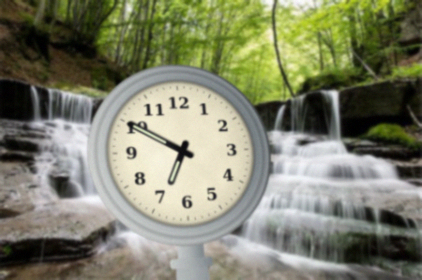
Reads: 6 h 50 min
